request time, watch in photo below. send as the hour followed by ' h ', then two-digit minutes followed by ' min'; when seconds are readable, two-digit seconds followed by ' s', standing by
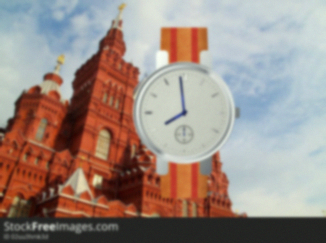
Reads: 7 h 59 min
